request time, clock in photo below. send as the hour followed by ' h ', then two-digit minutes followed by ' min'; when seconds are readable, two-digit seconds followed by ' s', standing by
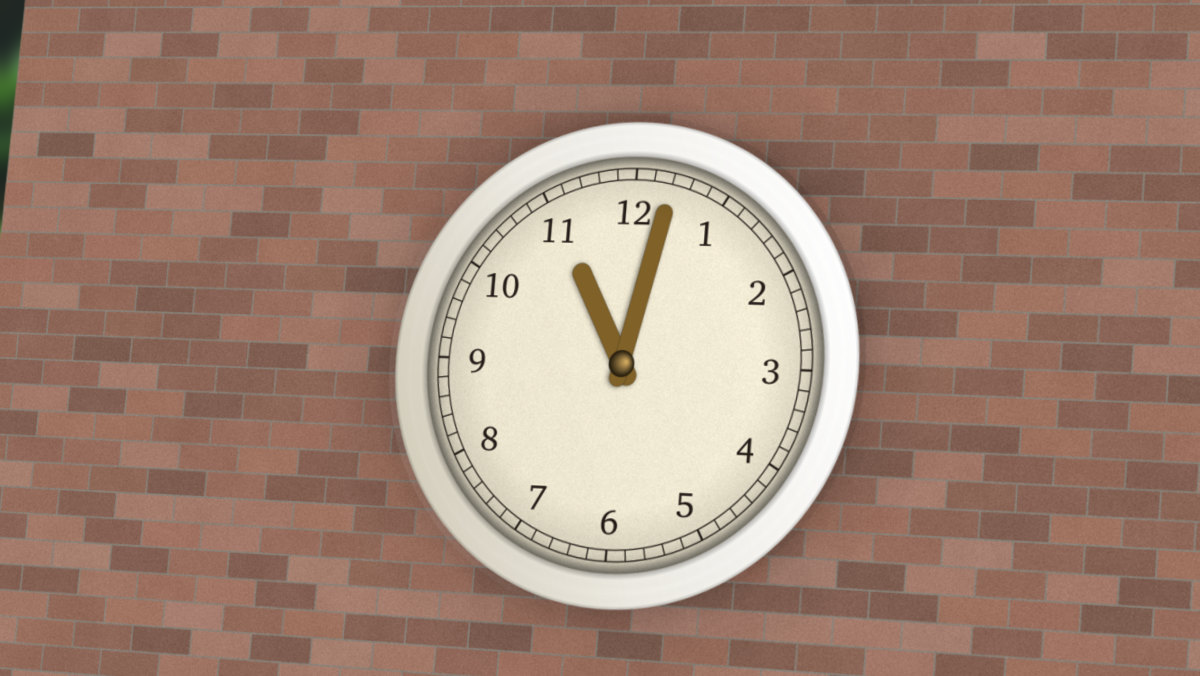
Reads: 11 h 02 min
